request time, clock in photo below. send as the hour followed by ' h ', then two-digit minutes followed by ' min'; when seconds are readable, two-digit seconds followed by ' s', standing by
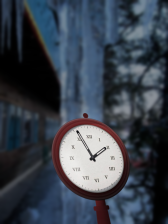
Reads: 1 h 56 min
